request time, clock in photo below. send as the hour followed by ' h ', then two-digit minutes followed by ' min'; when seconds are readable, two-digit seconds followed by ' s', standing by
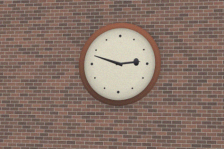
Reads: 2 h 48 min
